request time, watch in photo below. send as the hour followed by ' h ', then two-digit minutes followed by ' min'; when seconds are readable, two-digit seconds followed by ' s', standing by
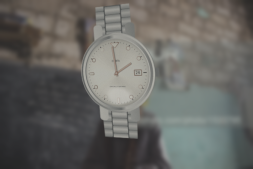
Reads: 1 h 59 min
